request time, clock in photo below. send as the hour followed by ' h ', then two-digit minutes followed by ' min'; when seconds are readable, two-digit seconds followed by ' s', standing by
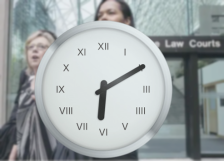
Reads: 6 h 10 min
